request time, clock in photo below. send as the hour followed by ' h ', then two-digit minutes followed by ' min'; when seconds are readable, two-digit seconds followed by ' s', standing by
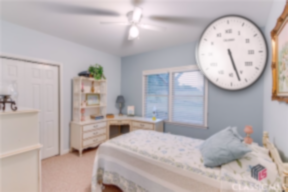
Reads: 5 h 27 min
